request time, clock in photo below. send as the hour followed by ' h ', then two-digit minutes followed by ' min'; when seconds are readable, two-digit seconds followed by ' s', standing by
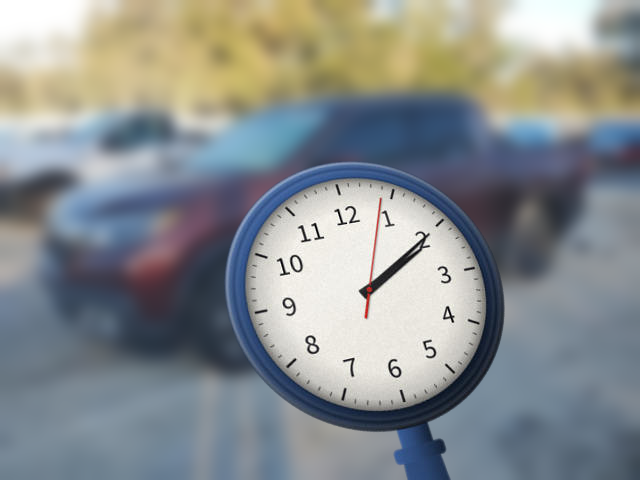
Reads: 2 h 10 min 04 s
